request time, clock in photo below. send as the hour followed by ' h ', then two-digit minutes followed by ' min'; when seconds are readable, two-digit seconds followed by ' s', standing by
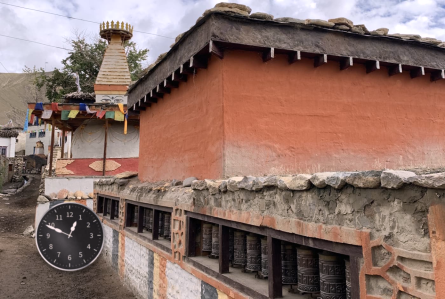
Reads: 12 h 49 min
